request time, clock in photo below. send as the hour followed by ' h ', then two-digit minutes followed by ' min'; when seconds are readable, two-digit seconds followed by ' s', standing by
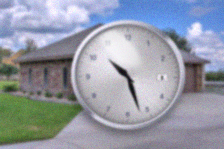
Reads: 10 h 27 min
